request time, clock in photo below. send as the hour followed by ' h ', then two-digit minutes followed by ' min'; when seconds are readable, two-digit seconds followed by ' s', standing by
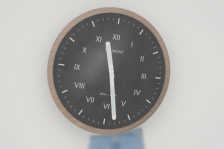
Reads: 11 h 28 min
